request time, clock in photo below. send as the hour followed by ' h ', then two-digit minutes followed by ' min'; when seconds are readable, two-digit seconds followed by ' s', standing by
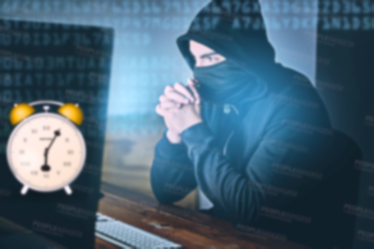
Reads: 6 h 05 min
